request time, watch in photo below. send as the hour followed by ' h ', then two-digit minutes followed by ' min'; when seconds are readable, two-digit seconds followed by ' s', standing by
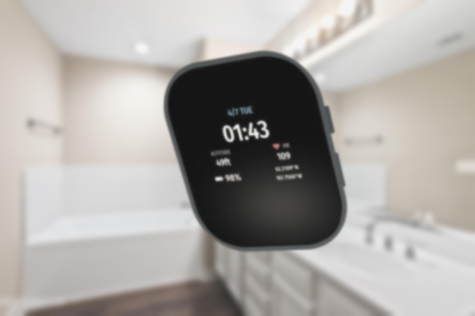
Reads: 1 h 43 min
